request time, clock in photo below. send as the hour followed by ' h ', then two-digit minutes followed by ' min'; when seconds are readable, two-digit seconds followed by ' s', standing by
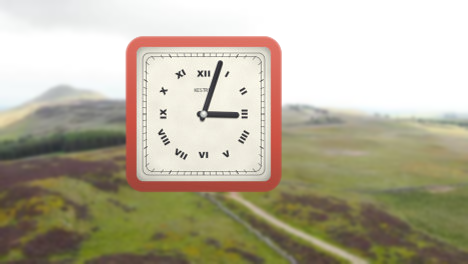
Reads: 3 h 03 min
